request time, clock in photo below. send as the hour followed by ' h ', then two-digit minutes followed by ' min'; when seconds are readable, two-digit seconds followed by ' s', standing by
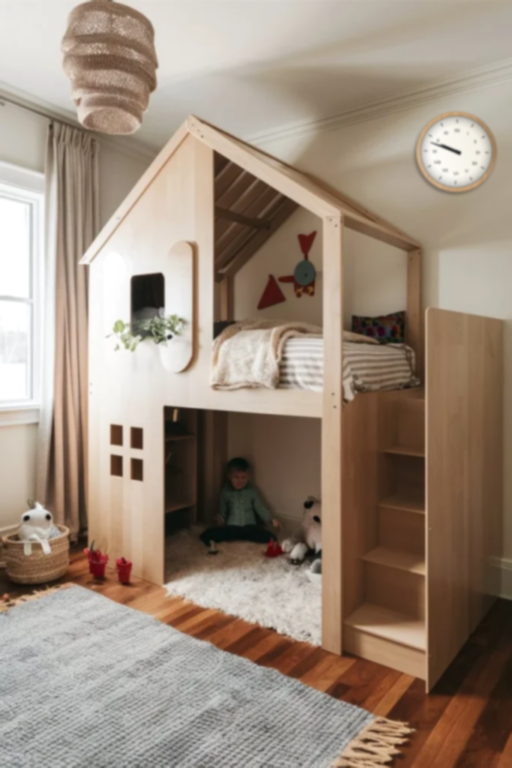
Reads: 9 h 48 min
